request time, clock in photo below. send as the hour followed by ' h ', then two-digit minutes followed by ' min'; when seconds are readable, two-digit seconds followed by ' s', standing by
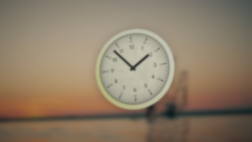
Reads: 1 h 53 min
